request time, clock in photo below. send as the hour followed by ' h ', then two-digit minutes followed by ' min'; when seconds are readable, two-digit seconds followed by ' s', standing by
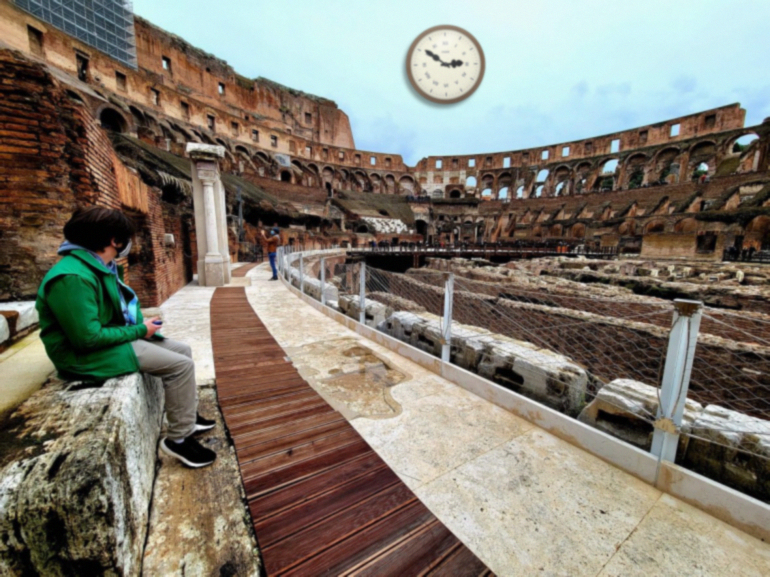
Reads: 2 h 51 min
